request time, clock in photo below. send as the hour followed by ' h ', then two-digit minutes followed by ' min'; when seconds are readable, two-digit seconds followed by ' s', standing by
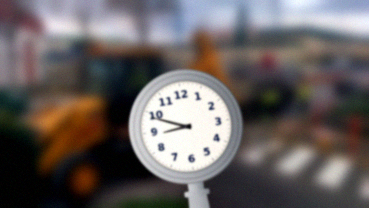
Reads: 8 h 49 min
